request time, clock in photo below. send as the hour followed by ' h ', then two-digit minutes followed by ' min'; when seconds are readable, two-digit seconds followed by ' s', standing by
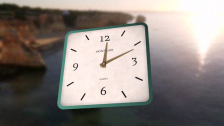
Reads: 12 h 11 min
